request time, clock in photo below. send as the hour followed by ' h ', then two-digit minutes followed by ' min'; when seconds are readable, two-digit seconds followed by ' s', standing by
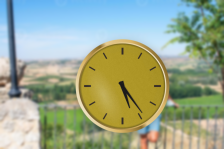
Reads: 5 h 24 min
